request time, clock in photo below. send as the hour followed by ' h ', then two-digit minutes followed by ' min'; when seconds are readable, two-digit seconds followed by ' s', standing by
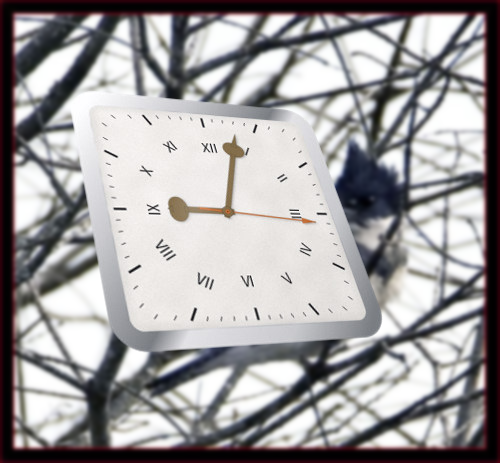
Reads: 9 h 03 min 16 s
